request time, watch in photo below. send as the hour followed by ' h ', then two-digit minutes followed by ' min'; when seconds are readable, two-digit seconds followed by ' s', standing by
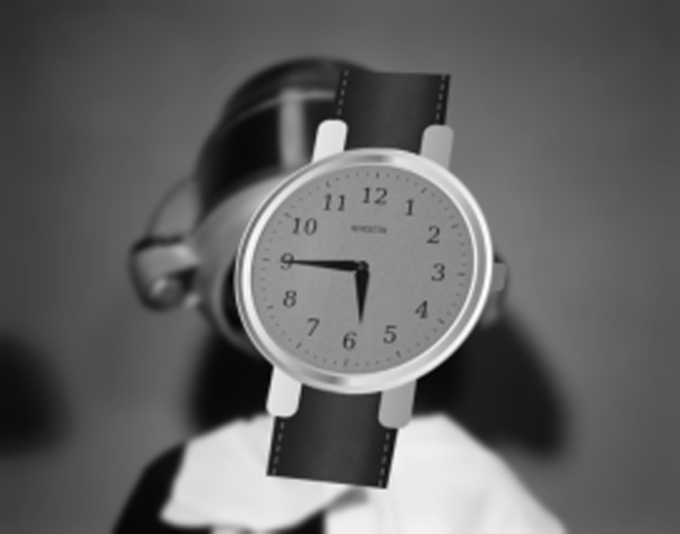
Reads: 5 h 45 min
